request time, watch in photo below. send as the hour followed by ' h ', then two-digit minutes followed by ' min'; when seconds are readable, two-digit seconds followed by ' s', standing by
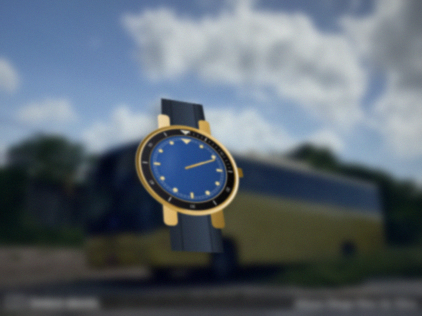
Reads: 2 h 11 min
